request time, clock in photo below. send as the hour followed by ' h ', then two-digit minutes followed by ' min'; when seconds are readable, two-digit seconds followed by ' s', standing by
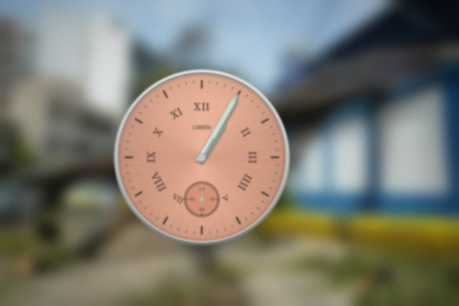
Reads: 1 h 05 min
